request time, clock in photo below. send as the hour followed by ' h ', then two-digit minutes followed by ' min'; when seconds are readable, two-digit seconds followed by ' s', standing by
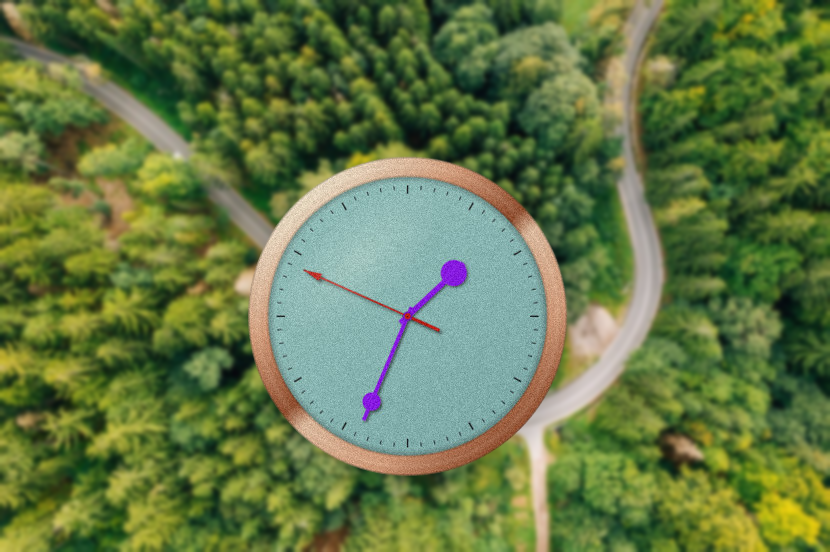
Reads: 1 h 33 min 49 s
